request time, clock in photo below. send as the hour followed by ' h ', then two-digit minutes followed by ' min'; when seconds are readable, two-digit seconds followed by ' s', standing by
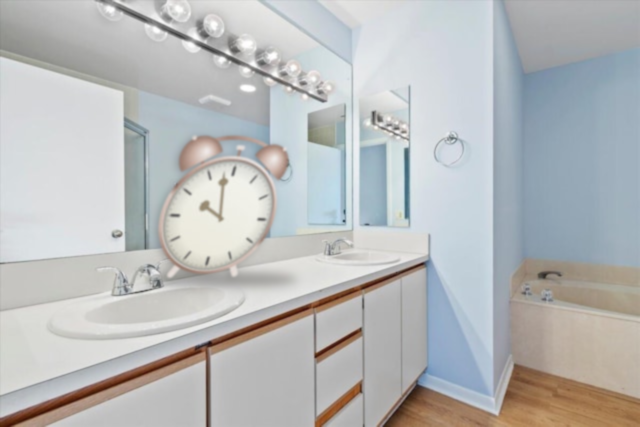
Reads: 9 h 58 min
